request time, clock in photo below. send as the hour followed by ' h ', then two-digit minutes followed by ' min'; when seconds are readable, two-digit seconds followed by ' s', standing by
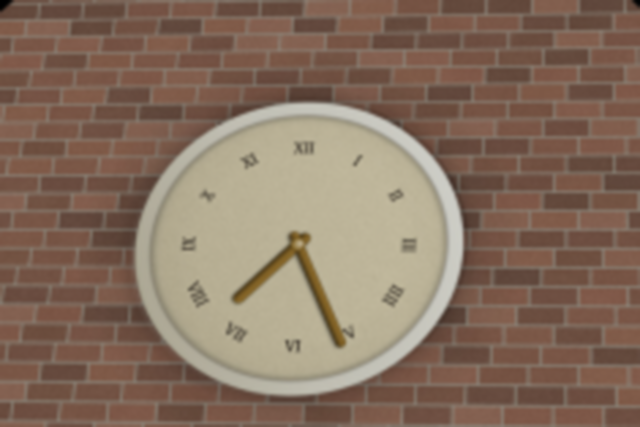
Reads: 7 h 26 min
